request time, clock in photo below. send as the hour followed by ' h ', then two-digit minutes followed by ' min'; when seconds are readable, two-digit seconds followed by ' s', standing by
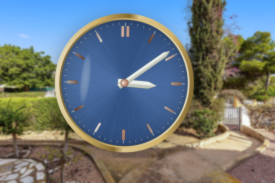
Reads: 3 h 09 min
